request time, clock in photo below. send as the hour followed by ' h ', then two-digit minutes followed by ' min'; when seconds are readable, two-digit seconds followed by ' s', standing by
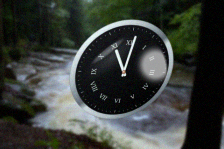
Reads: 11 h 01 min
